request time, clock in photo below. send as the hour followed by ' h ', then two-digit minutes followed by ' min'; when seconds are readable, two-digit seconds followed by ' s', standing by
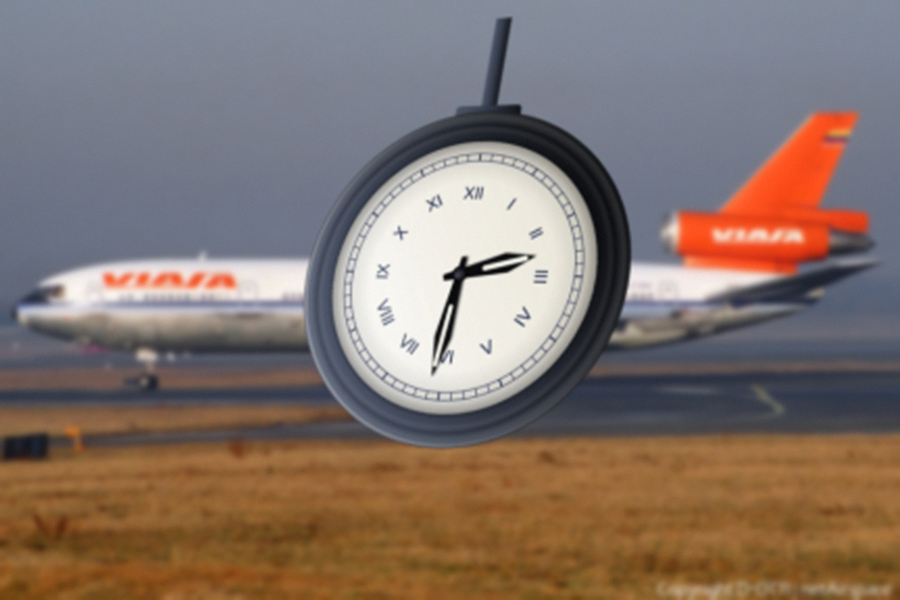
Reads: 2 h 31 min
